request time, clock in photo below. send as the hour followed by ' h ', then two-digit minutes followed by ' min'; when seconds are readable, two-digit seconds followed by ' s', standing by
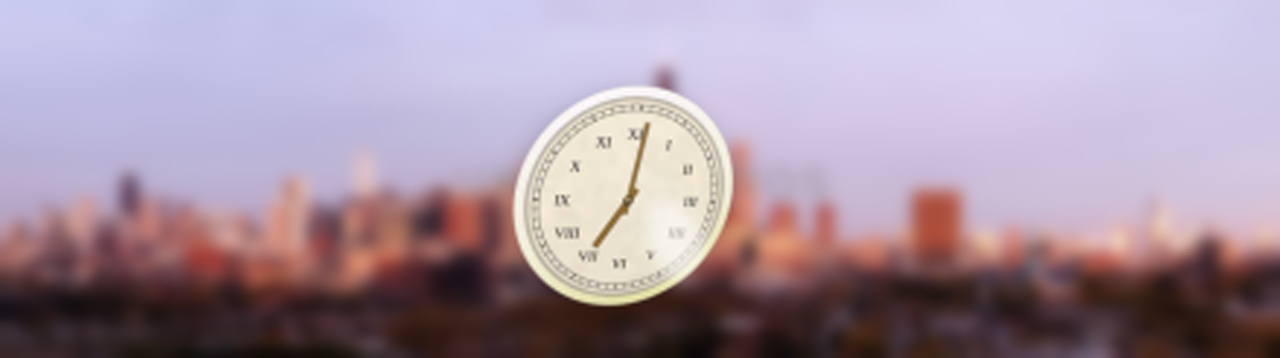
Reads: 7 h 01 min
